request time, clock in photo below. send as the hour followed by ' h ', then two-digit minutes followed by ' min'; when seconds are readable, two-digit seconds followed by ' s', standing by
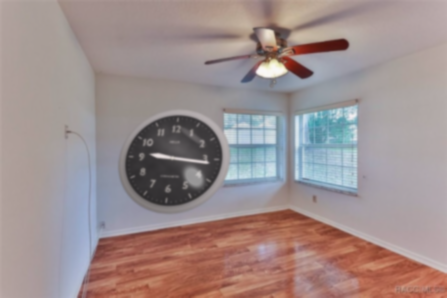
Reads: 9 h 16 min
